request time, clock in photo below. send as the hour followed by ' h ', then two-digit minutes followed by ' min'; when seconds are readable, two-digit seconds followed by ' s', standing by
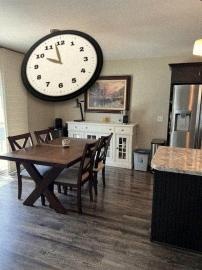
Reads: 9 h 58 min
